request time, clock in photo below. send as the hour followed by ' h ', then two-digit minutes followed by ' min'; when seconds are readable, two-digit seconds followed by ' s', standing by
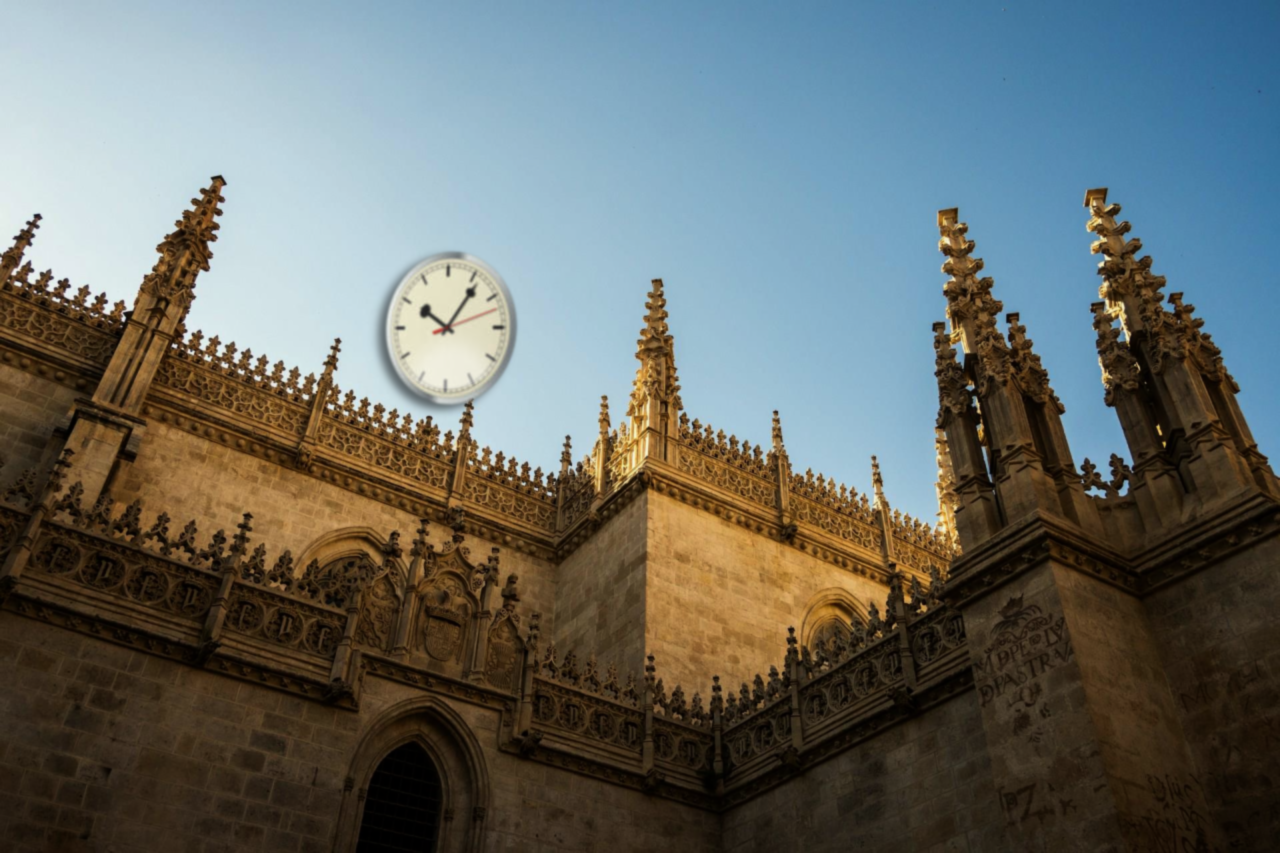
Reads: 10 h 06 min 12 s
